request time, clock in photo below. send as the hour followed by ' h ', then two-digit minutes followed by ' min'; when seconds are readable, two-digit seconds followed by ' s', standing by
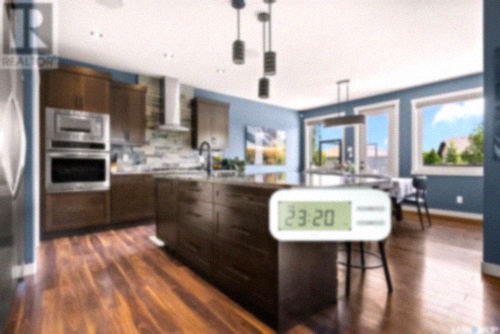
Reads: 23 h 20 min
